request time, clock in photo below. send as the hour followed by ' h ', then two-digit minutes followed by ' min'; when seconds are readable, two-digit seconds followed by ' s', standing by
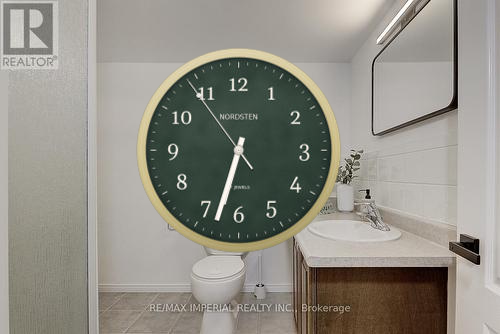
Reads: 6 h 32 min 54 s
